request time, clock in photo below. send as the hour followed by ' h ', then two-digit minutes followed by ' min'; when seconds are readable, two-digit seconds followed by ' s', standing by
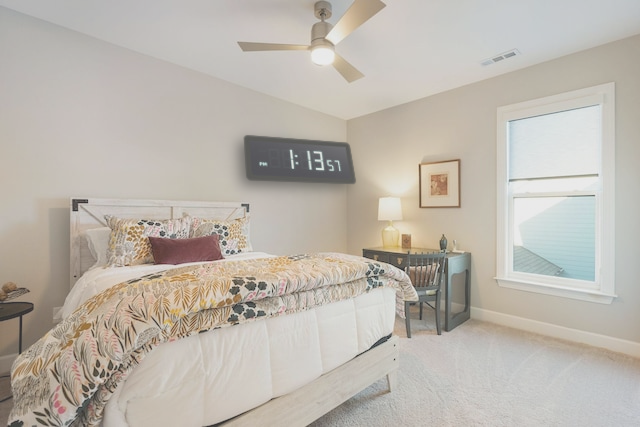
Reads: 1 h 13 min 57 s
